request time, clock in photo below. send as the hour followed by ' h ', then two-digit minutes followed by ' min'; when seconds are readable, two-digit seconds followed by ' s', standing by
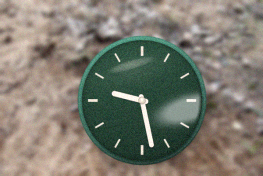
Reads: 9 h 28 min
